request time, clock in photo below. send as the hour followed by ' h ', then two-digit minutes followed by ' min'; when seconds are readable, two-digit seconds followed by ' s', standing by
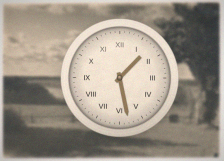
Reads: 1 h 28 min
